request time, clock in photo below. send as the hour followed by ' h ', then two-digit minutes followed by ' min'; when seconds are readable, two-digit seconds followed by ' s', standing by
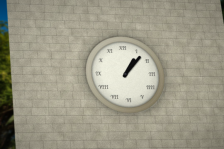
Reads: 1 h 07 min
